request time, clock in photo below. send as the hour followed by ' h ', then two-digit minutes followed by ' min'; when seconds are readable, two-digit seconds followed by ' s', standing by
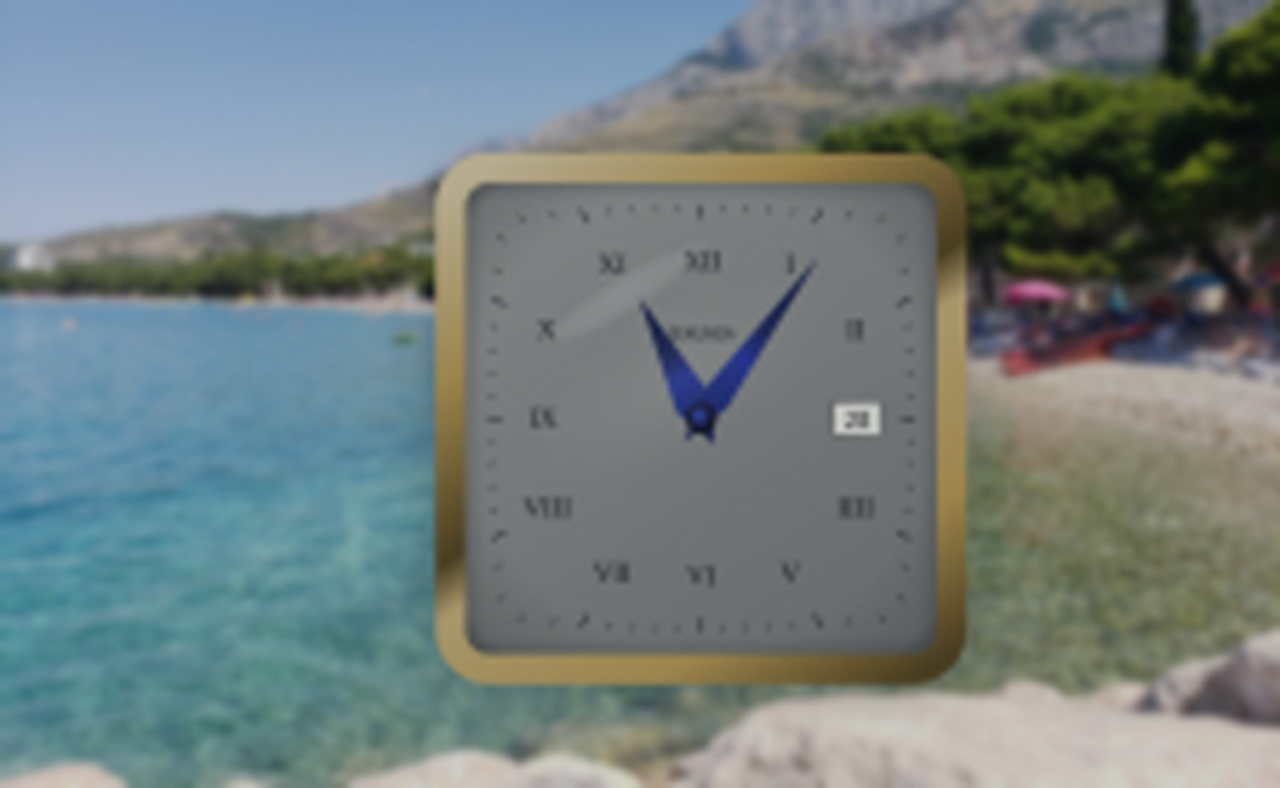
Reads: 11 h 06 min
